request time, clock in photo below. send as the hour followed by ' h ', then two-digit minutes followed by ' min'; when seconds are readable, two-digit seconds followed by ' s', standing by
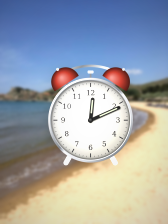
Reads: 12 h 11 min
